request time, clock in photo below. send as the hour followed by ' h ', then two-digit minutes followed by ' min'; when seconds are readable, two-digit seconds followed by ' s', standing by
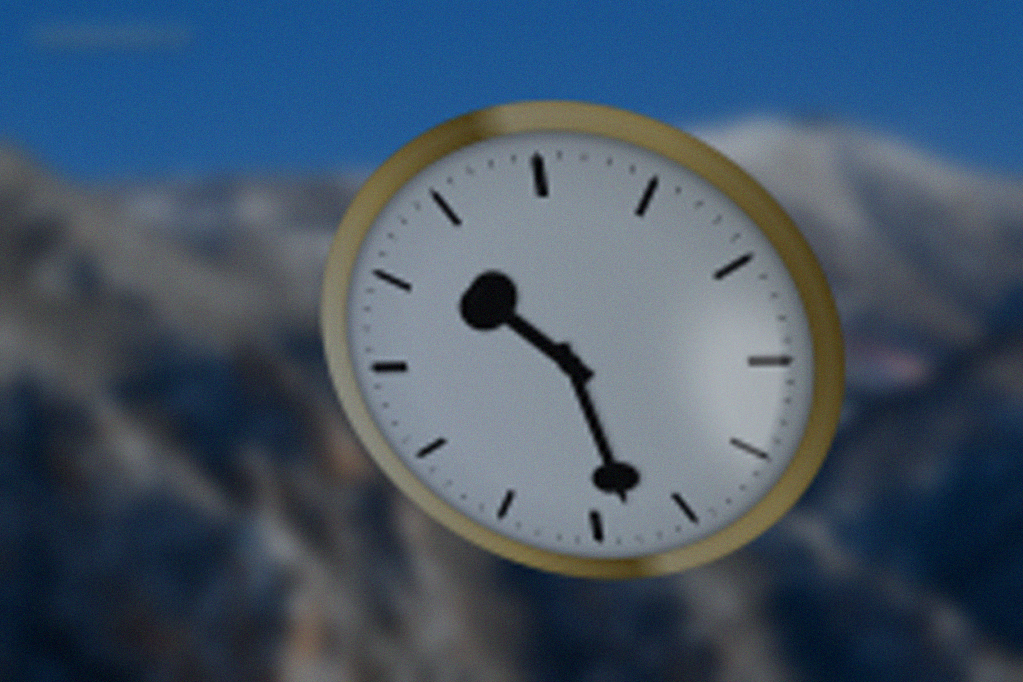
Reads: 10 h 28 min
